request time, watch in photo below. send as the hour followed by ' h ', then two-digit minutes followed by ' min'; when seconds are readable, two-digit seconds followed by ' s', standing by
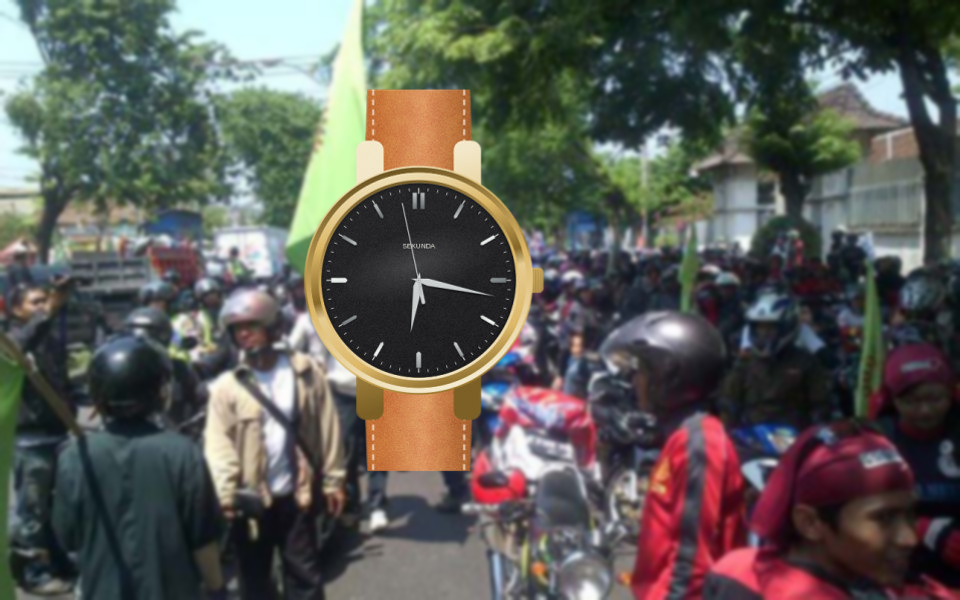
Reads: 6 h 16 min 58 s
